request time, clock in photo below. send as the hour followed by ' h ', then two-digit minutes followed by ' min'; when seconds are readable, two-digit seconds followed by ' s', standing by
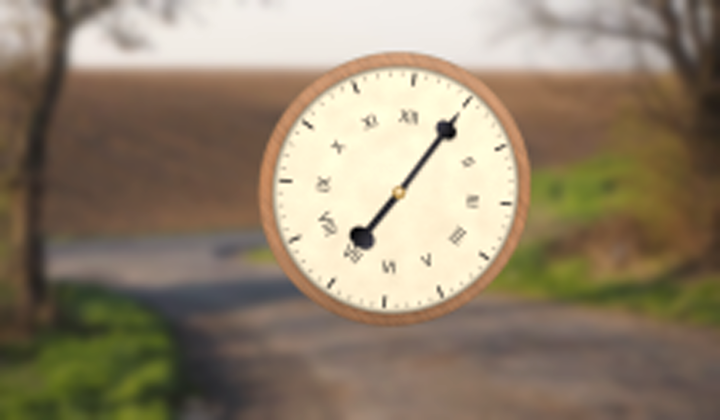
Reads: 7 h 05 min
